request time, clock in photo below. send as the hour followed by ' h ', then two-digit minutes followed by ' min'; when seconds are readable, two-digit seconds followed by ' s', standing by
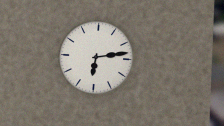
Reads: 6 h 13 min
